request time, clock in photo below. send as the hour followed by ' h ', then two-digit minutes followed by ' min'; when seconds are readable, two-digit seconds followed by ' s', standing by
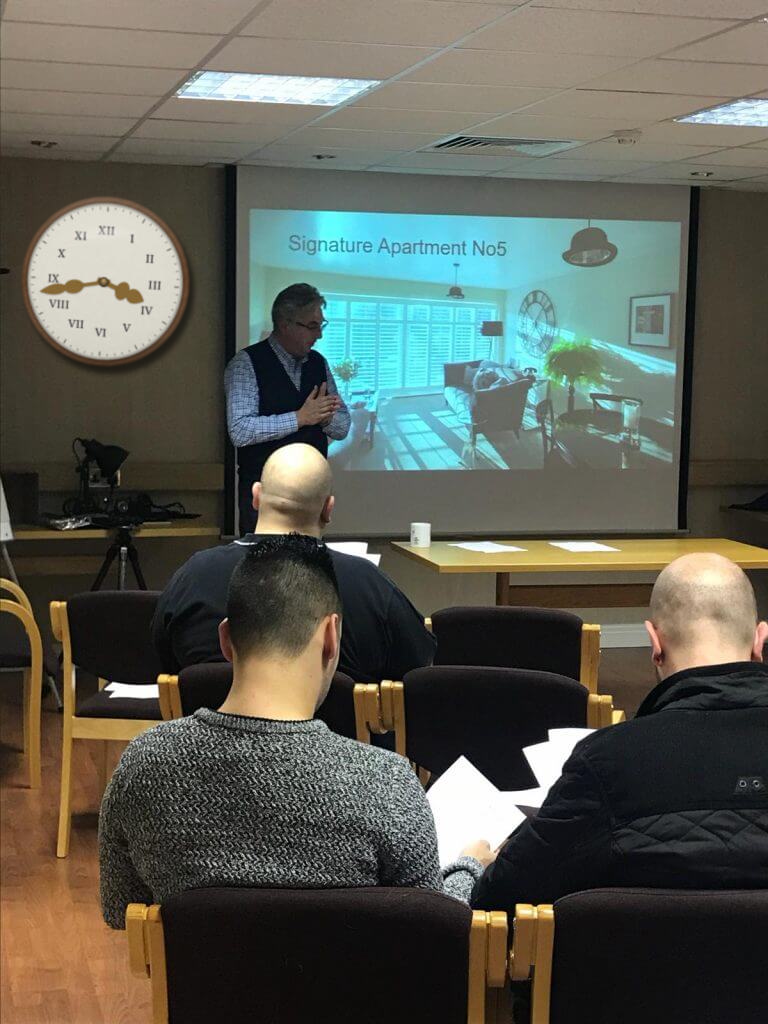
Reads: 3 h 43 min
